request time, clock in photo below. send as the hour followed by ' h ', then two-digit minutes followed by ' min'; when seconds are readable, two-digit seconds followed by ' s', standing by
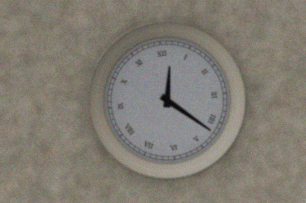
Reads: 12 h 22 min
